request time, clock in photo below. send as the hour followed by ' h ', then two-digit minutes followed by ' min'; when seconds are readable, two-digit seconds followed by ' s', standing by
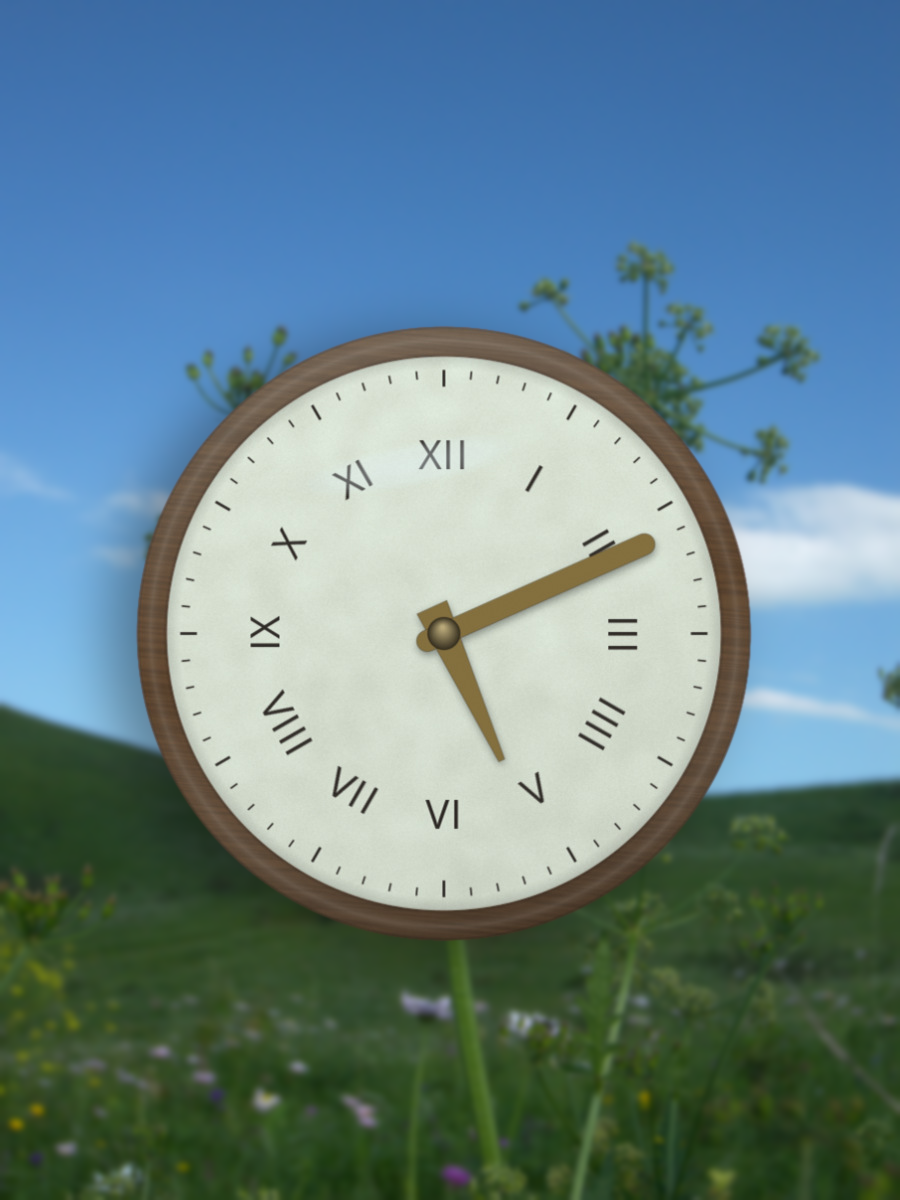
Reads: 5 h 11 min
